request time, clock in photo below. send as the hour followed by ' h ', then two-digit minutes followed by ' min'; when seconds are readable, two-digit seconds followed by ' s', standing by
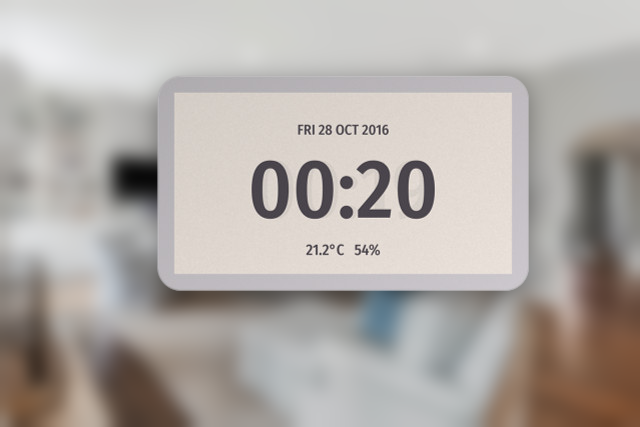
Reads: 0 h 20 min
